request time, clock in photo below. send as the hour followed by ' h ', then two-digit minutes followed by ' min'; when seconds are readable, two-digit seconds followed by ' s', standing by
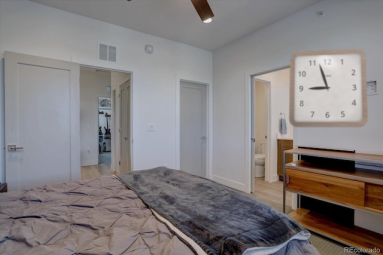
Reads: 8 h 57 min
